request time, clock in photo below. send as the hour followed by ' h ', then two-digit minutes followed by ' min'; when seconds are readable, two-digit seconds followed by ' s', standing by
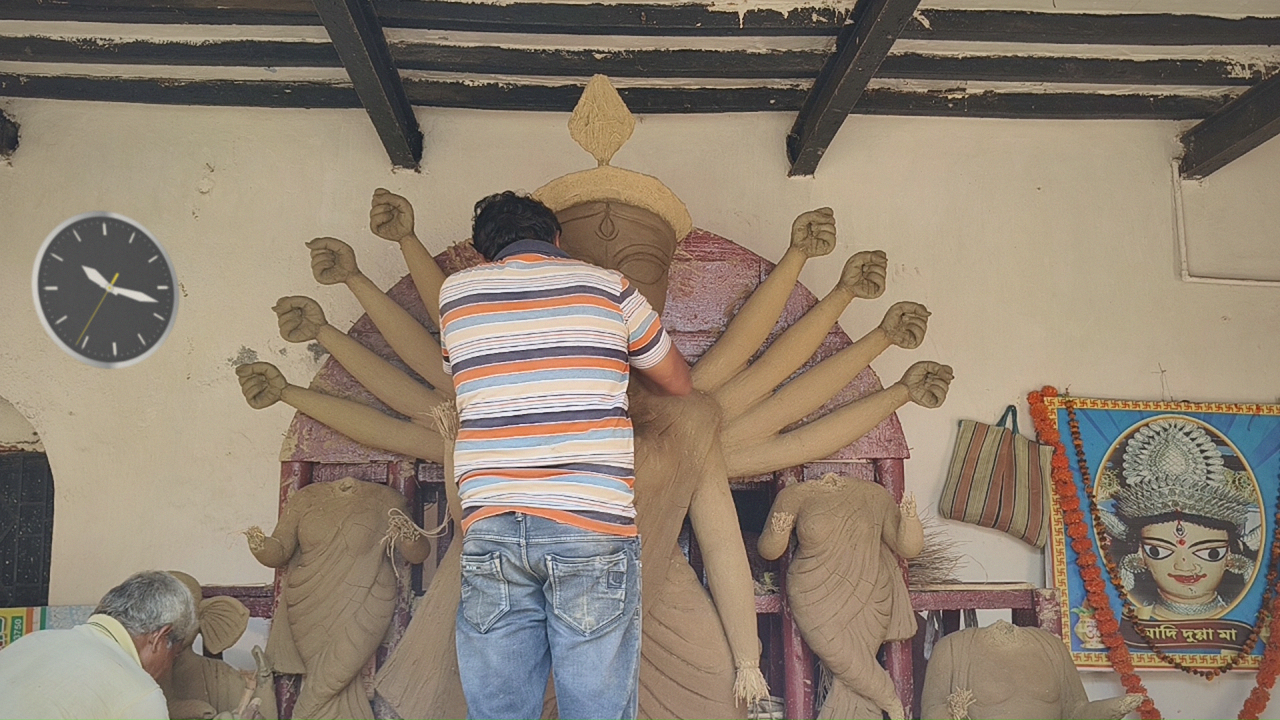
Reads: 10 h 17 min 36 s
